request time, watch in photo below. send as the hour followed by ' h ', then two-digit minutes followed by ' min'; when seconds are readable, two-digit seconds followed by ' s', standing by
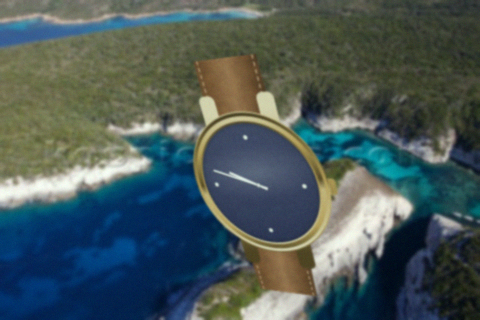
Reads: 9 h 48 min
